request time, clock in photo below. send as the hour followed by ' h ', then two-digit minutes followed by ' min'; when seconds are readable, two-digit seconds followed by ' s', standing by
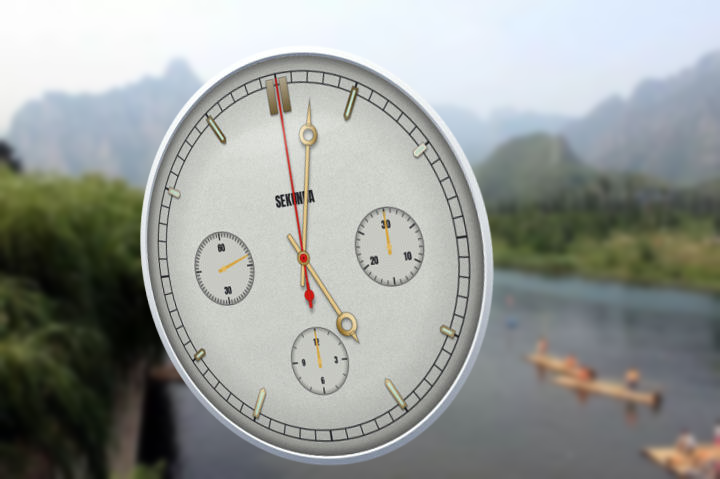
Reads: 5 h 02 min 12 s
